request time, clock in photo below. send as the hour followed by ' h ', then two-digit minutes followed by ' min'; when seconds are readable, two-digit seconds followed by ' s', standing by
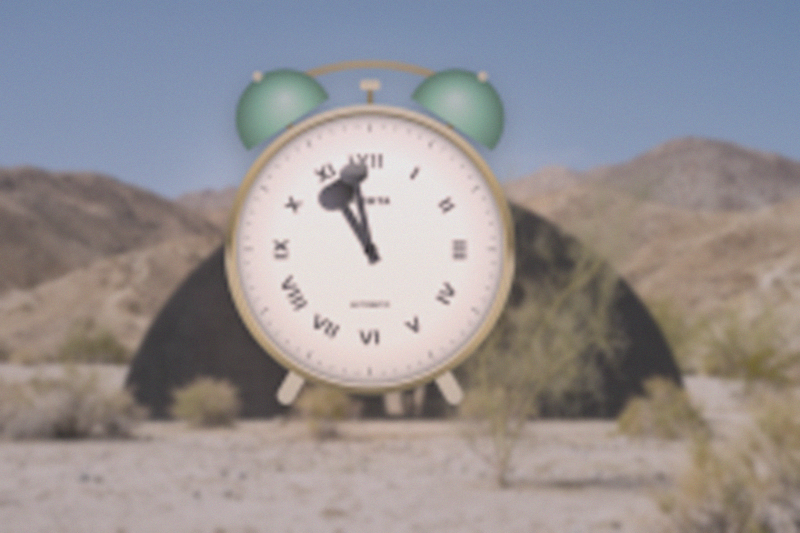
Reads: 10 h 58 min
